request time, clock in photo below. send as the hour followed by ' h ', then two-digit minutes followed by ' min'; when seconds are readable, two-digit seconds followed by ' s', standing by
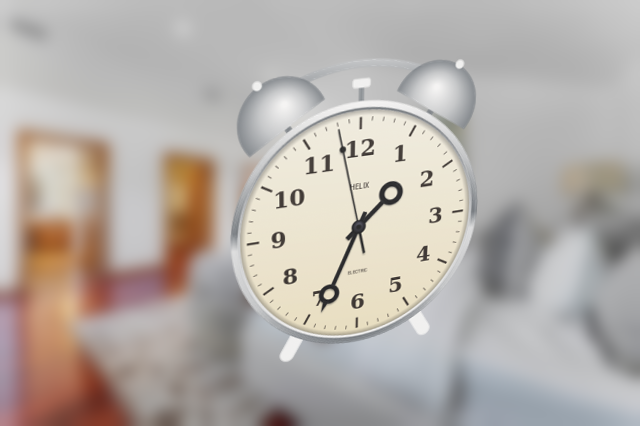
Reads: 1 h 33 min 58 s
